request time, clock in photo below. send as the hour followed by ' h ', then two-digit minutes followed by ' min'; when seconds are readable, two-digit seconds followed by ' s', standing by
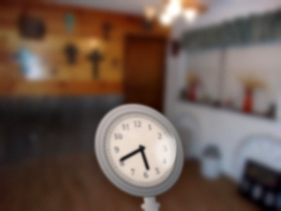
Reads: 5 h 41 min
